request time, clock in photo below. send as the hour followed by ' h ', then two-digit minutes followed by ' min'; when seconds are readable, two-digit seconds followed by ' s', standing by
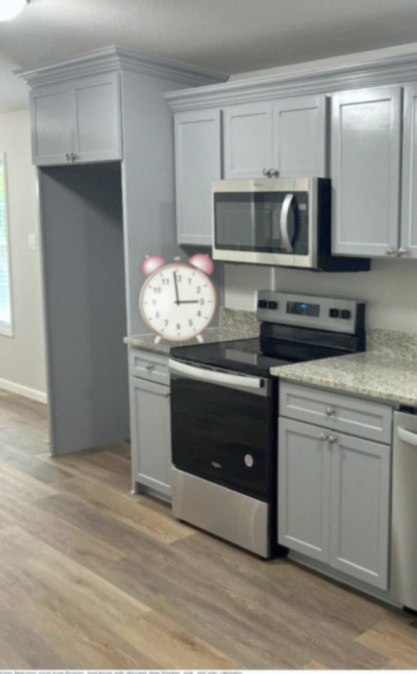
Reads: 2 h 59 min
